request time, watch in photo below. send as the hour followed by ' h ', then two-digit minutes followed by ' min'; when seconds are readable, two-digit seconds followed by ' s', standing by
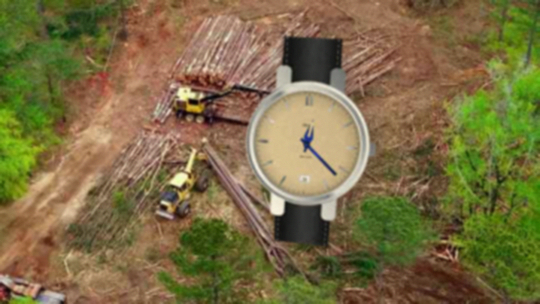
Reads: 12 h 22 min
